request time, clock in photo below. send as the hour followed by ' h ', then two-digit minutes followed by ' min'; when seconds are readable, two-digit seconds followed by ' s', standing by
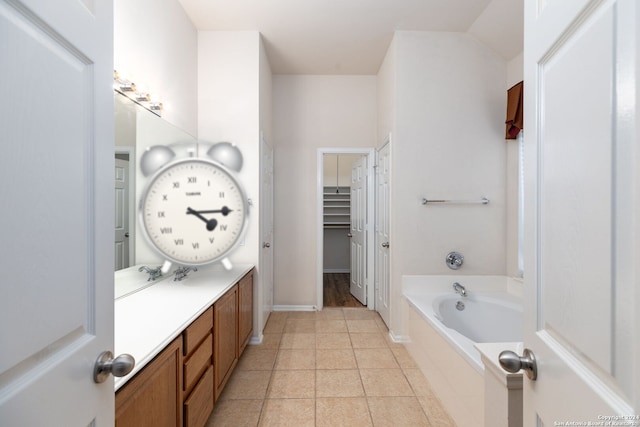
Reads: 4 h 15 min
